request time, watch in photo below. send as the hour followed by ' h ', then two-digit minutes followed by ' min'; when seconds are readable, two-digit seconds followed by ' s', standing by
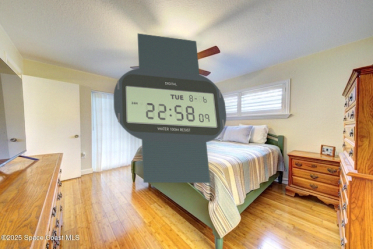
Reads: 22 h 58 min 09 s
